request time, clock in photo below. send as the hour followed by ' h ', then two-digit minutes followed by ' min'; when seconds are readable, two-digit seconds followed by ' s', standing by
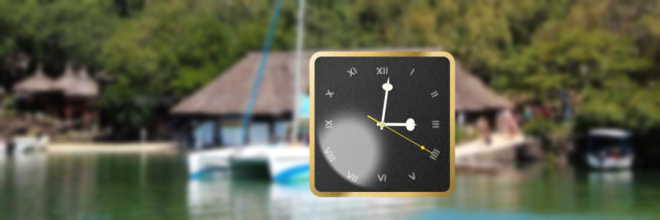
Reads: 3 h 01 min 20 s
